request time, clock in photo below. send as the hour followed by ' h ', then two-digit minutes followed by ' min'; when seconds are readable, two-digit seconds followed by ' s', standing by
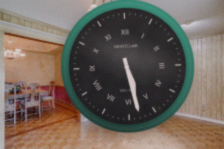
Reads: 5 h 28 min
